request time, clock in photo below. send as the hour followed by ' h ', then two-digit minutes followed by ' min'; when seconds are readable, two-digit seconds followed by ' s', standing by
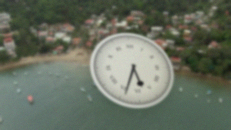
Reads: 5 h 34 min
